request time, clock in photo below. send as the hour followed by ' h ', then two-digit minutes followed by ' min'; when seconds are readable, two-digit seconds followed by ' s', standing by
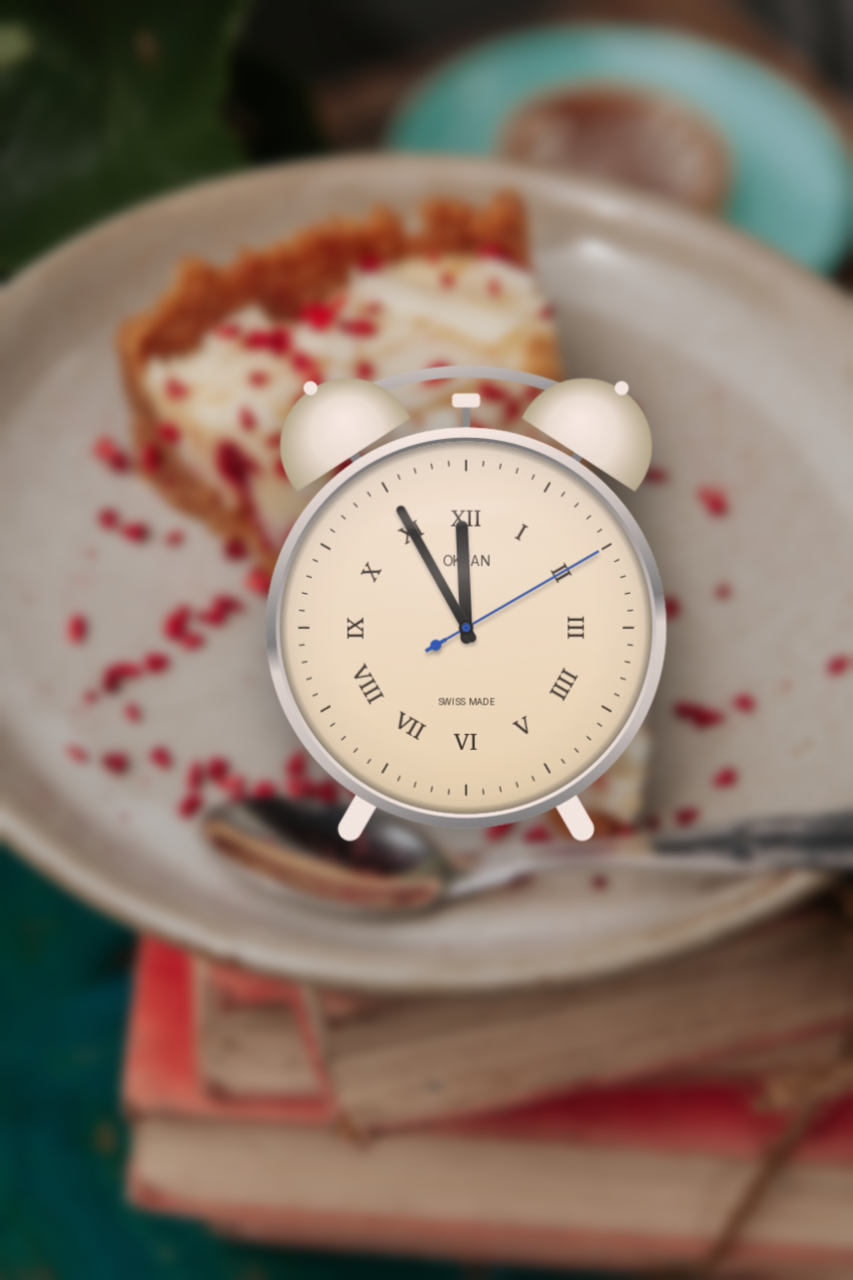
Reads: 11 h 55 min 10 s
